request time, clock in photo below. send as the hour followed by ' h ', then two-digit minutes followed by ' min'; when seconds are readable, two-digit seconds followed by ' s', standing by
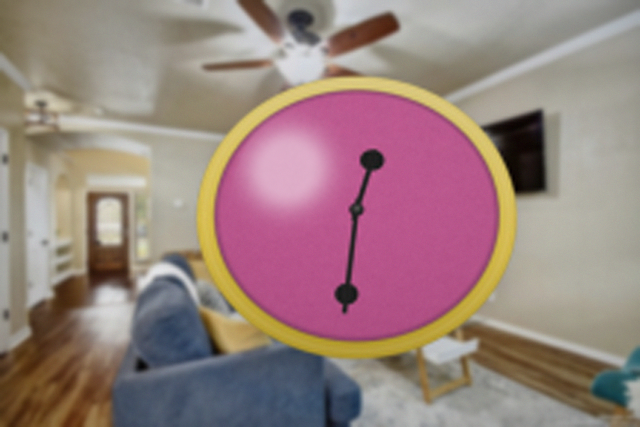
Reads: 12 h 31 min
